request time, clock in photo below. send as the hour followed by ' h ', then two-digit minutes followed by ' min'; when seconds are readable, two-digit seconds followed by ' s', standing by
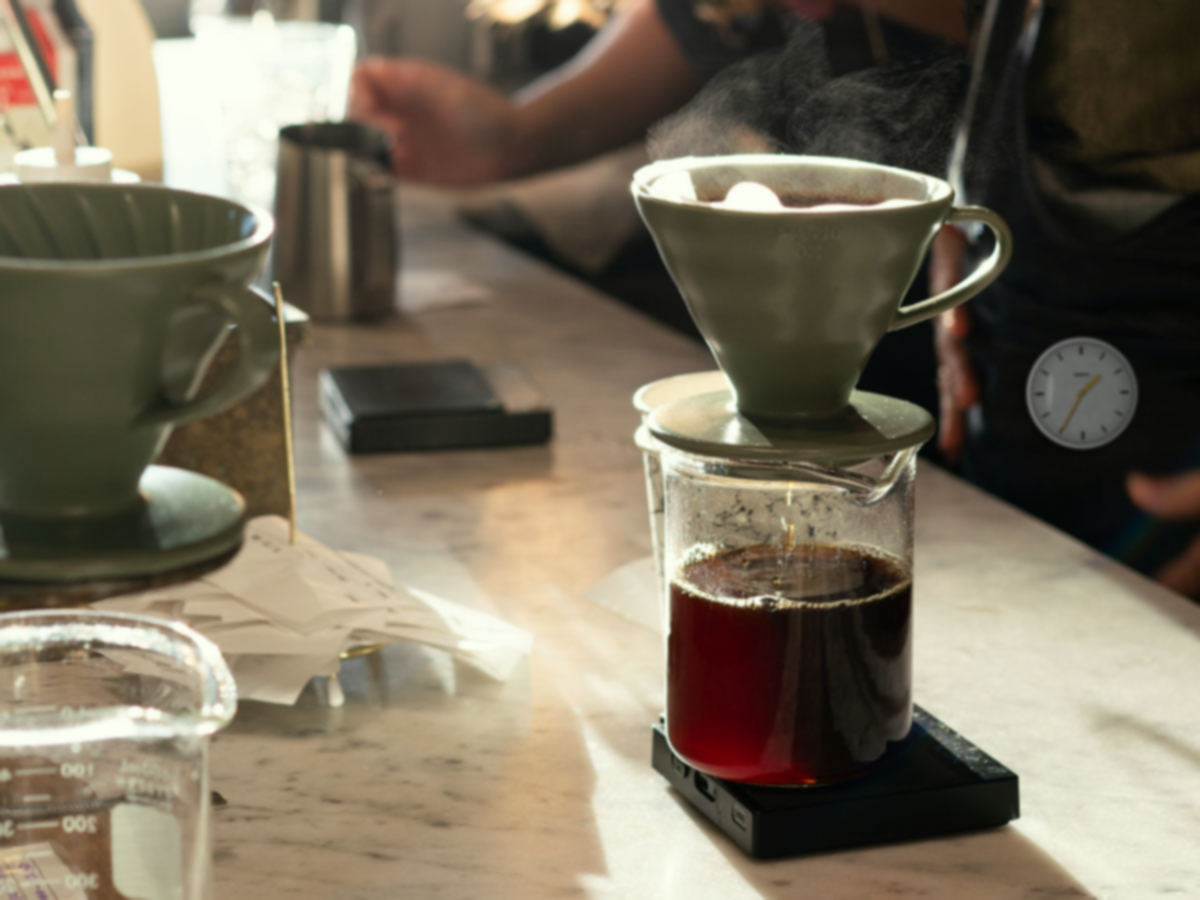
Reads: 1 h 35 min
